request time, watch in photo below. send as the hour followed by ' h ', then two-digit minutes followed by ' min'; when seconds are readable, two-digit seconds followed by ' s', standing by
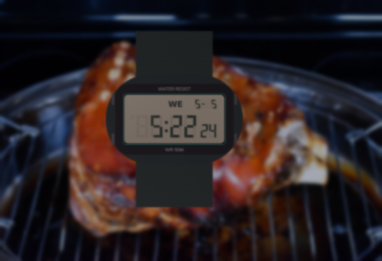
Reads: 5 h 22 min 24 s
